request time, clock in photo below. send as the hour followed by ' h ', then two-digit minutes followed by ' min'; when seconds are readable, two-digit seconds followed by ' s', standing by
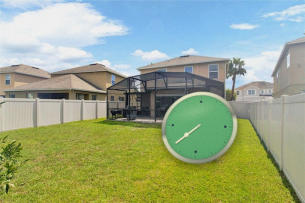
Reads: 7 h 38 min
